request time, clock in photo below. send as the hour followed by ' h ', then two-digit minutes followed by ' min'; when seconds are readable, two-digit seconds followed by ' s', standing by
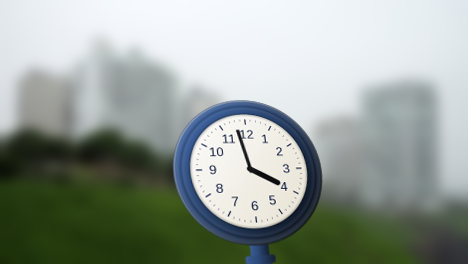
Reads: 3 h 58 min
